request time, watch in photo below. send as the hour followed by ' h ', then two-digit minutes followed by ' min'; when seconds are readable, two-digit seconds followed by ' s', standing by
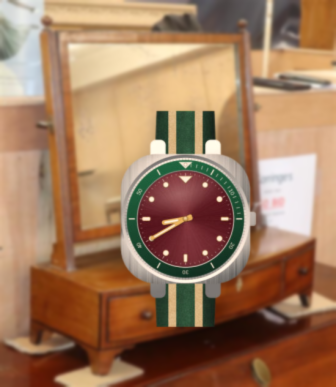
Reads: 8 h 40 min
